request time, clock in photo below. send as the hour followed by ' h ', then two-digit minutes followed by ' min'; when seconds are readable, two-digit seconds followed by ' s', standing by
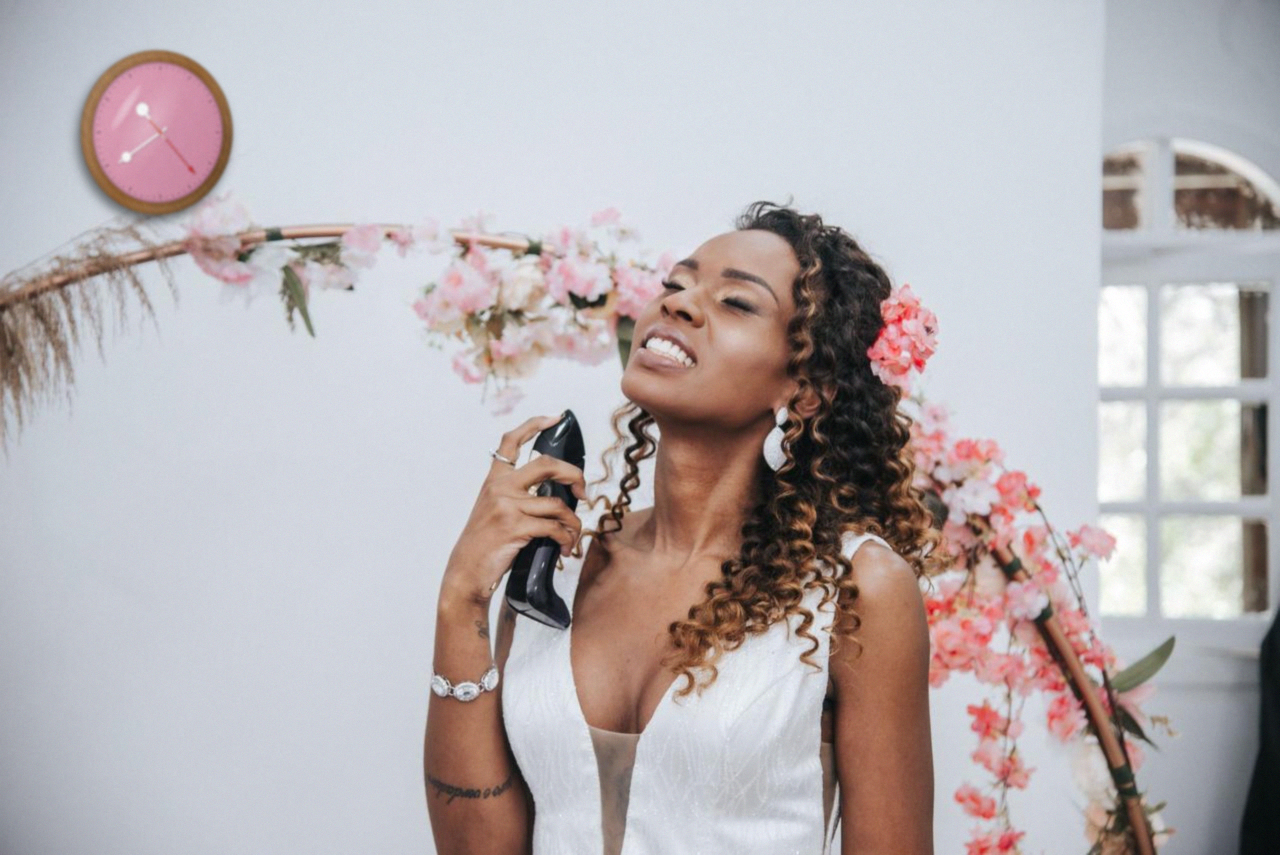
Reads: 10 h 39 min 23 s
